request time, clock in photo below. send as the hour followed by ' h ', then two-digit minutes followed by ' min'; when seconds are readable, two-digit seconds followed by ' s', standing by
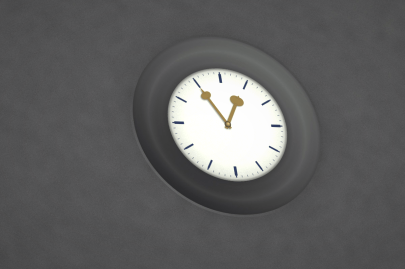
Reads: 12 h 55 min
